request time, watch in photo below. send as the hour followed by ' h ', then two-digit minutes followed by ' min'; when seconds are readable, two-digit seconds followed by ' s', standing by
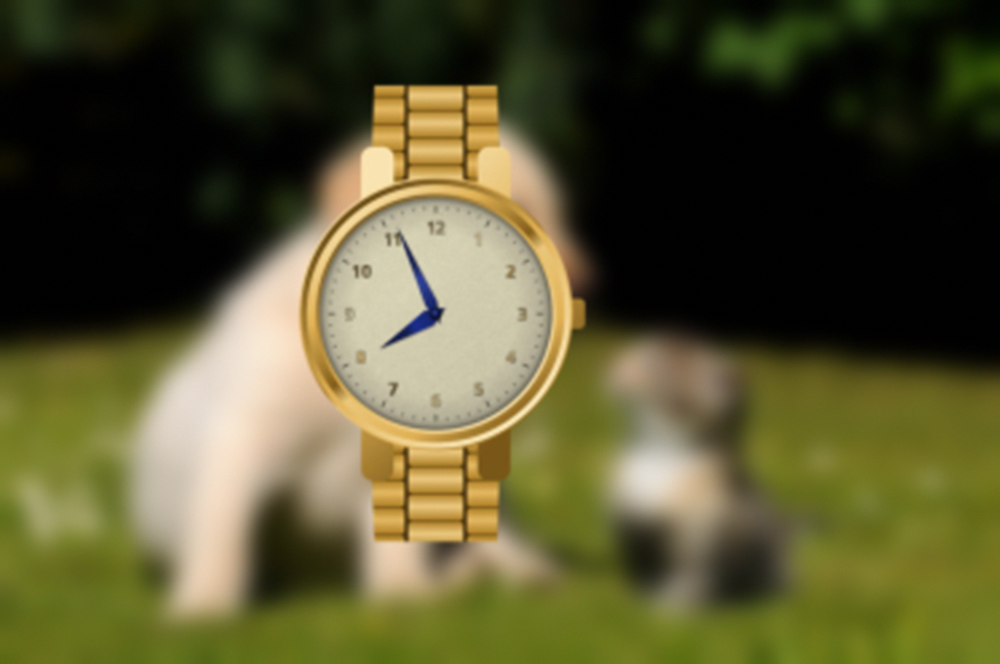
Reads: 7 h 56 min
